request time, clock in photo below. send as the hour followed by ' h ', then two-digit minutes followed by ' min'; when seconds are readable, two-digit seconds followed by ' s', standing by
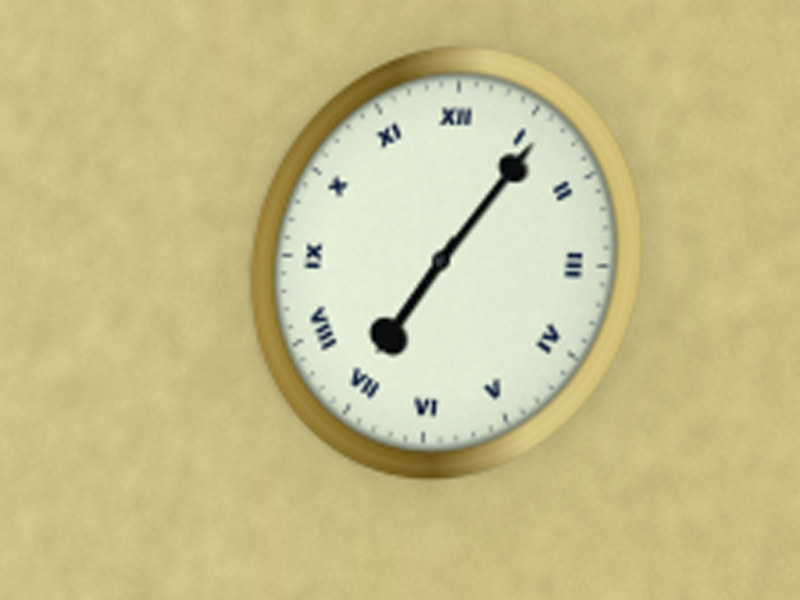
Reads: 7 h 06 min
